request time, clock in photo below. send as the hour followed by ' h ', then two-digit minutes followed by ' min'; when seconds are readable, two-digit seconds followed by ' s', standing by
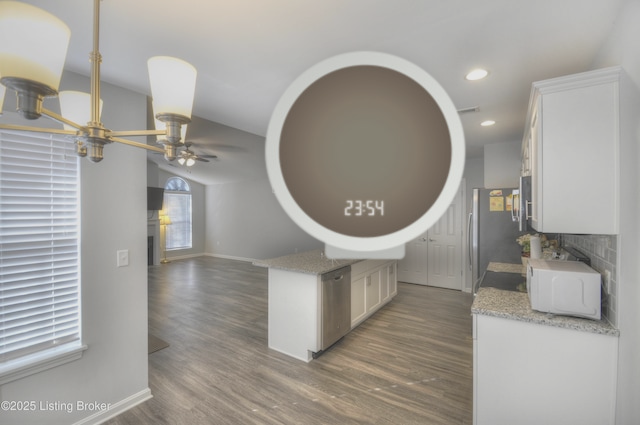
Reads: 23 h 54 min
